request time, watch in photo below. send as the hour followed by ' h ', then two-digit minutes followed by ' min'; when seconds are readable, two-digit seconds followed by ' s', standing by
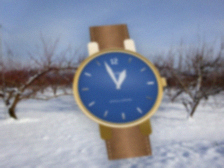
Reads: 12 h 57 min
